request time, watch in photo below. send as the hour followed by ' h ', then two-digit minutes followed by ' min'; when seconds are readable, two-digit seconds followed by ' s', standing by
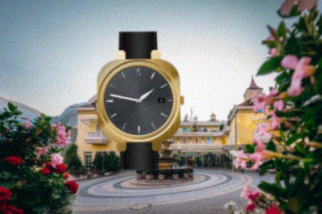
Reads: 1 h 47 min
